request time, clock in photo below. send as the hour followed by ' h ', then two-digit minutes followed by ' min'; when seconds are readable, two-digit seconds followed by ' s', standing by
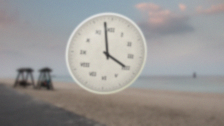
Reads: 3 h 58 min
